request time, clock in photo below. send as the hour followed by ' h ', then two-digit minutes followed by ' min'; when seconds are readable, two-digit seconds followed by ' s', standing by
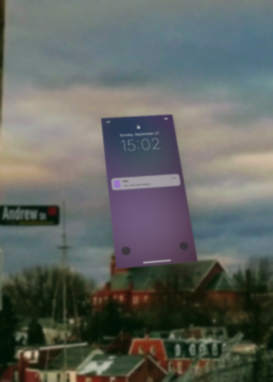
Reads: 15 h 02 min
